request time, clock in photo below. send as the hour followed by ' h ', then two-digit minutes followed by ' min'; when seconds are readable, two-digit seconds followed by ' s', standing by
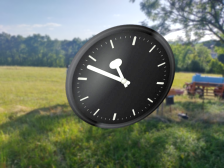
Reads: 10 h 48 min
